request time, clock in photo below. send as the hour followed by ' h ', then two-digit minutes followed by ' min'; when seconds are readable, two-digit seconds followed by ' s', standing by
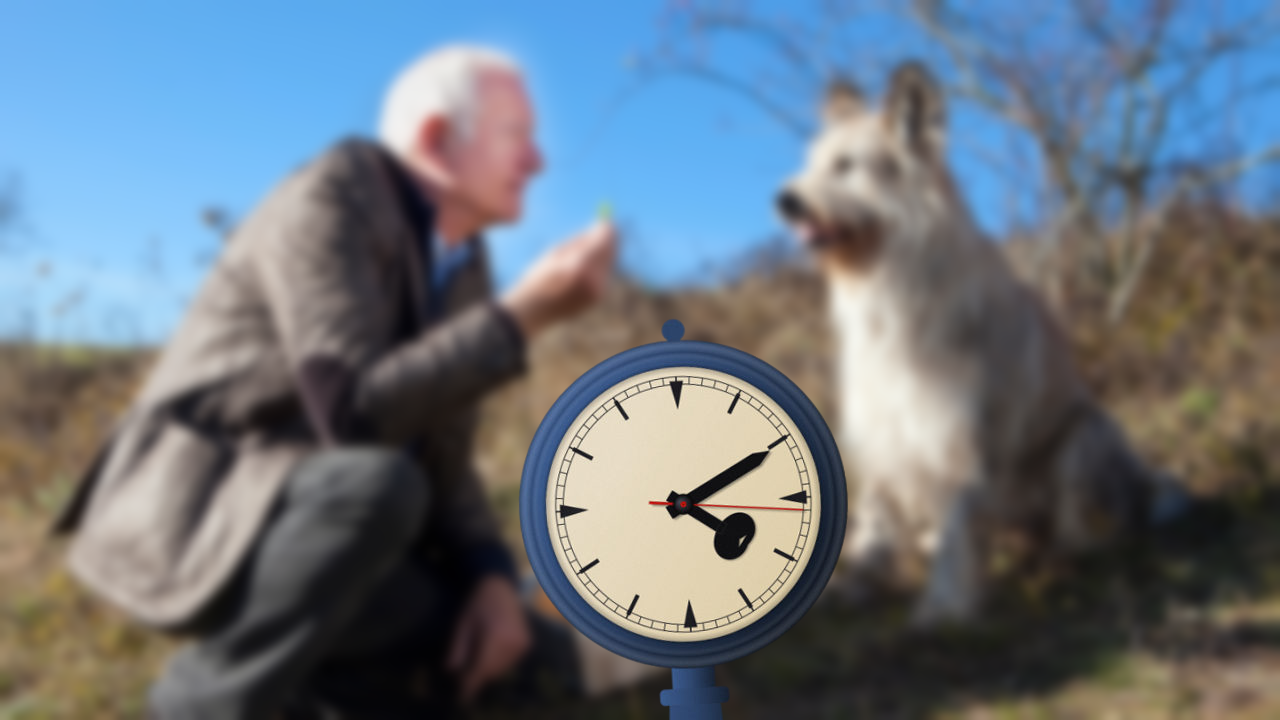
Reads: 4 h 10 min 16 s
